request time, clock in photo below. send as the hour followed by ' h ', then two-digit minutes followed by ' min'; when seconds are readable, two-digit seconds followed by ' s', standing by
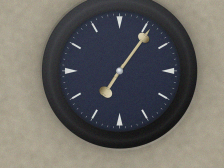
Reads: 7 h 06 min
